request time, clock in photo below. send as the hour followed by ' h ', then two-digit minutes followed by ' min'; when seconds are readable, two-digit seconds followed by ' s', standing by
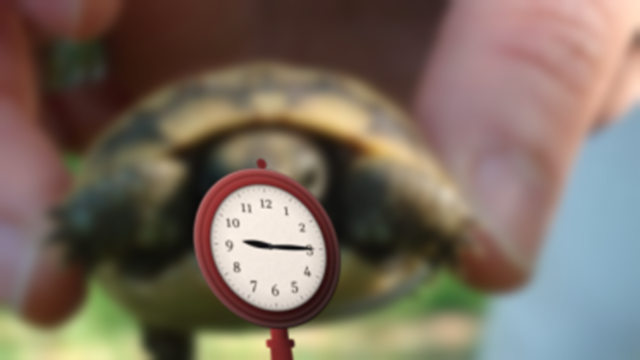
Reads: 9 h 15 min
